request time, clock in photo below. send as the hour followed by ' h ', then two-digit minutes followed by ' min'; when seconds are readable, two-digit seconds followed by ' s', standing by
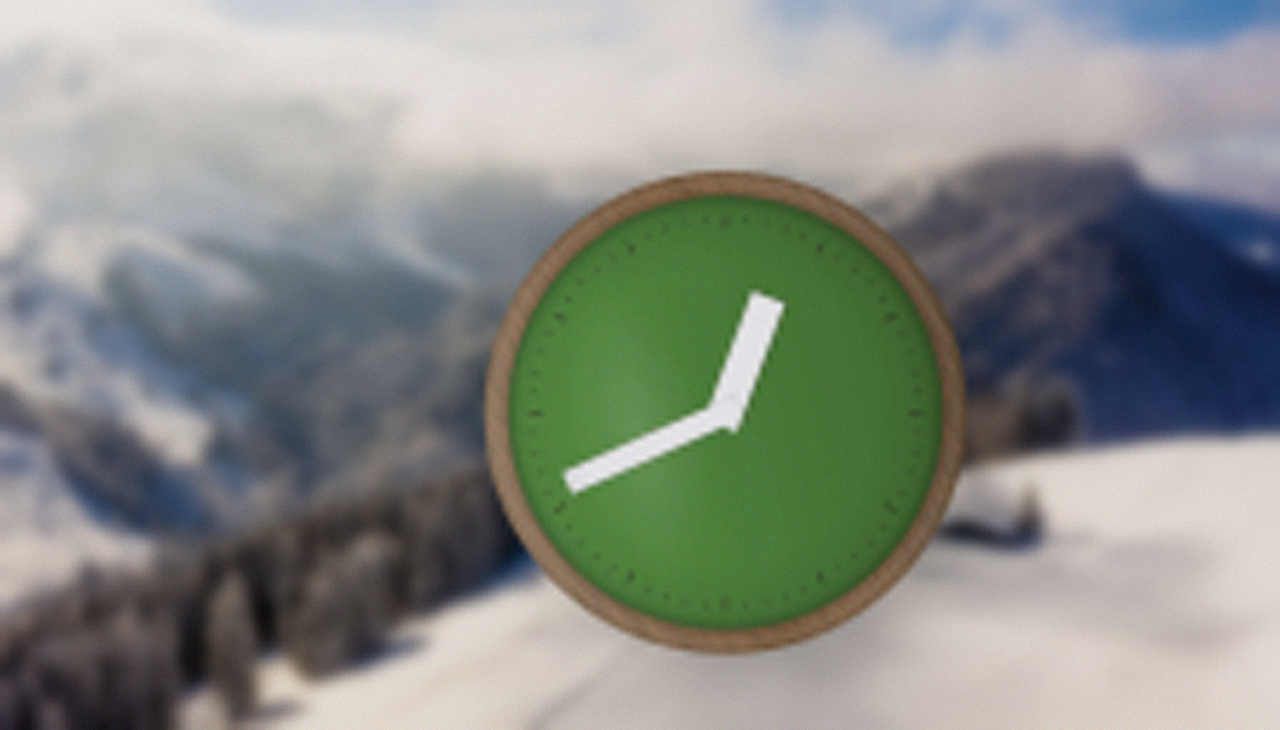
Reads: 12 h 41 min
